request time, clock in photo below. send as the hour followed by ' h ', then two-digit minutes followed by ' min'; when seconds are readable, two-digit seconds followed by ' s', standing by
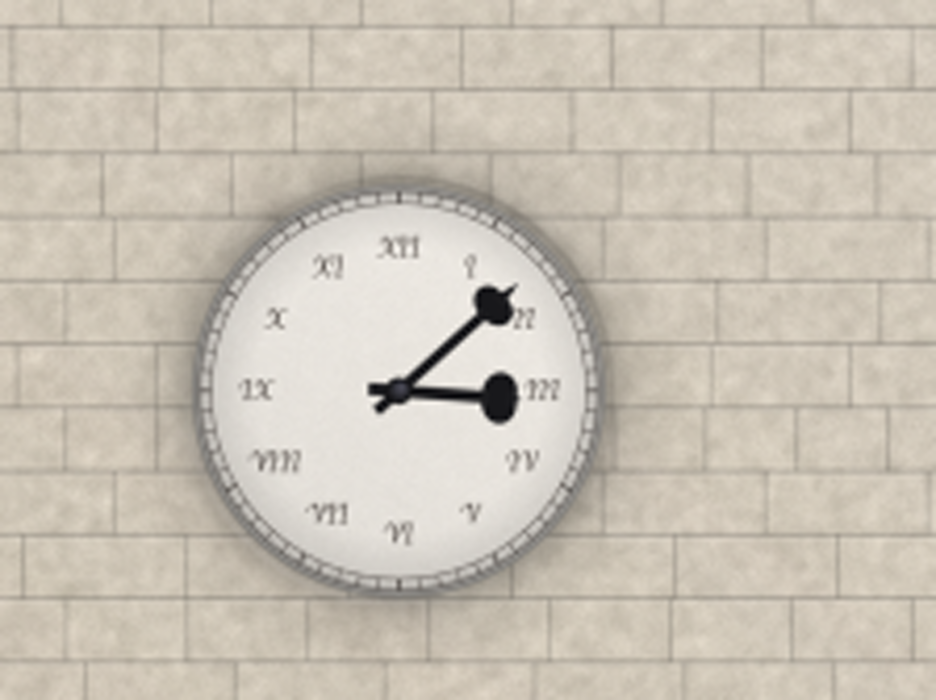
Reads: 3 h 08 min
